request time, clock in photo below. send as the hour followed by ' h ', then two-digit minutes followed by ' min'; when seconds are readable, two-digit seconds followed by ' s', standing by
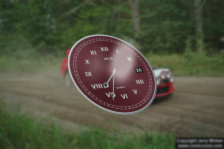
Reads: 7 h 34 min
